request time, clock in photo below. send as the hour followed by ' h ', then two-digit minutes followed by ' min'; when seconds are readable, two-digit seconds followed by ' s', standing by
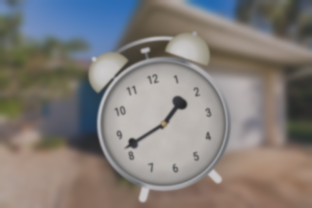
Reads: 1 h 42 min
